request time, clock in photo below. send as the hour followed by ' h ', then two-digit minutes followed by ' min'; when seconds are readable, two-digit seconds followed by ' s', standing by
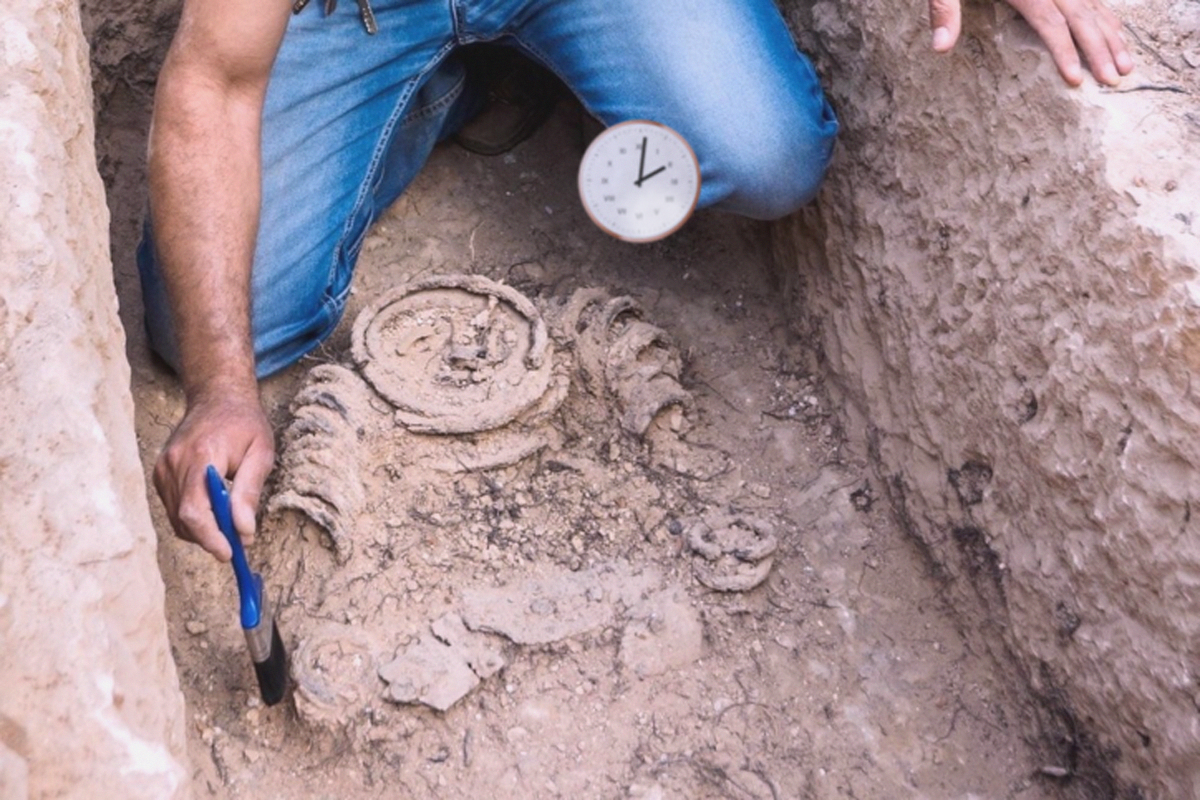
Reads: 2 h 01 min
